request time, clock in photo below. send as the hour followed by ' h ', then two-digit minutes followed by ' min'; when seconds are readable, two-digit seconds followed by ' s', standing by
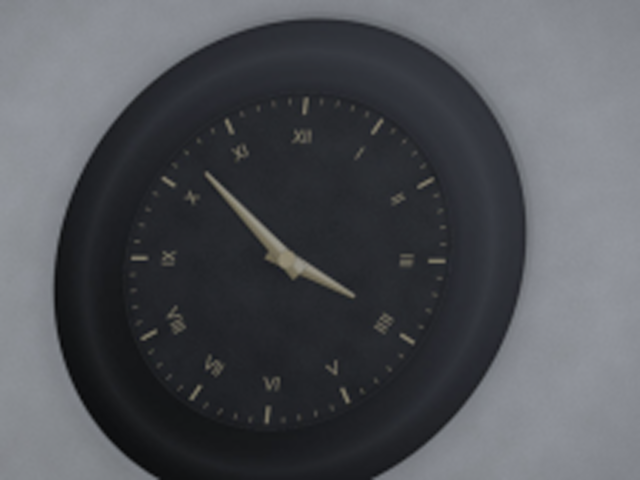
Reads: 3 h 52 min
